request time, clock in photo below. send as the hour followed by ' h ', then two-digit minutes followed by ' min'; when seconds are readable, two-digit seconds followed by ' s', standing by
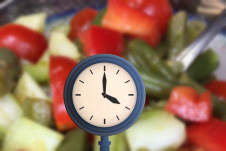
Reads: 4 h 00 min
